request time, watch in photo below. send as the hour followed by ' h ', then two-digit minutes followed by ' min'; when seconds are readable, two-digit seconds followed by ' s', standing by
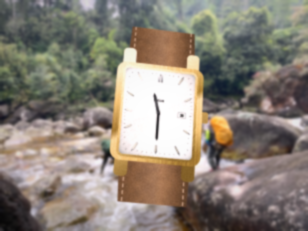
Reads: 11 h 30 min
